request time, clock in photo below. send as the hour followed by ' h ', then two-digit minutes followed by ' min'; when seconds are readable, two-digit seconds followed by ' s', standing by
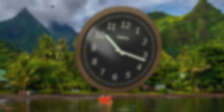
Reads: 10 h 17 min
